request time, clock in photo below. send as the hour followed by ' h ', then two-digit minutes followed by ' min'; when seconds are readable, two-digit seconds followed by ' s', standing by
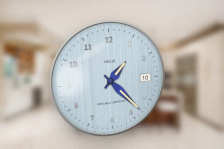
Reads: 1 h 23 min
